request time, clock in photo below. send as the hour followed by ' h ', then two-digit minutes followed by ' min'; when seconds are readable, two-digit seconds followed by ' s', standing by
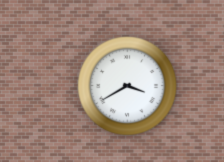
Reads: 3 h 40 min
